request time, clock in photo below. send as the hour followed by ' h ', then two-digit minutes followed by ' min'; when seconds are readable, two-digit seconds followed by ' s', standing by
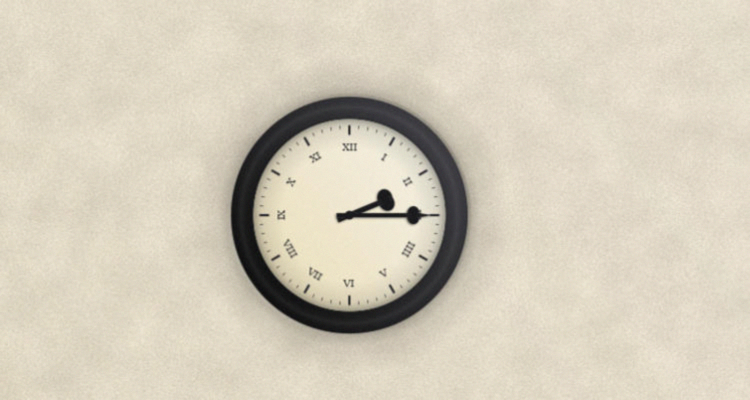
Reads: 2 h 15 min
